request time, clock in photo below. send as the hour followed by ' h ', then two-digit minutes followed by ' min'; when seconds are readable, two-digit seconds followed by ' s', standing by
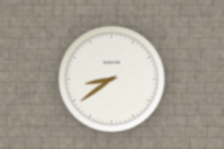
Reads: 8 h 39 min
